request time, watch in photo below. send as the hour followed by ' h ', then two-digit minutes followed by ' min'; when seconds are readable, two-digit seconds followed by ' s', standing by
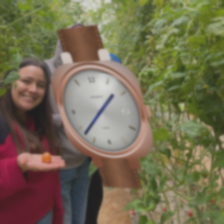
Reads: 1 h 38 min
